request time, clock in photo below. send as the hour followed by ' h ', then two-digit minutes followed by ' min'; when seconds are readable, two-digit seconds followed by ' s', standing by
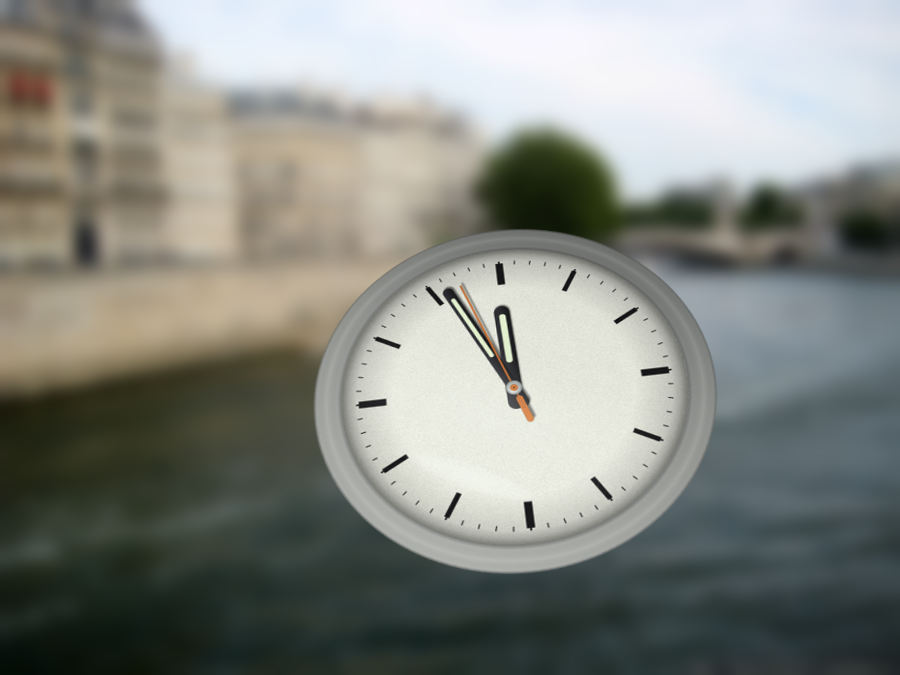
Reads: 11 h 55 min 57 s
